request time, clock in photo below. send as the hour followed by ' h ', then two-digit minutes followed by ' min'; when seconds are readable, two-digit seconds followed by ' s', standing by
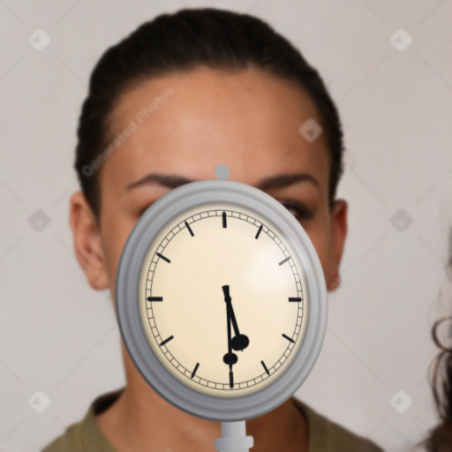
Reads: 5 h 30 min
